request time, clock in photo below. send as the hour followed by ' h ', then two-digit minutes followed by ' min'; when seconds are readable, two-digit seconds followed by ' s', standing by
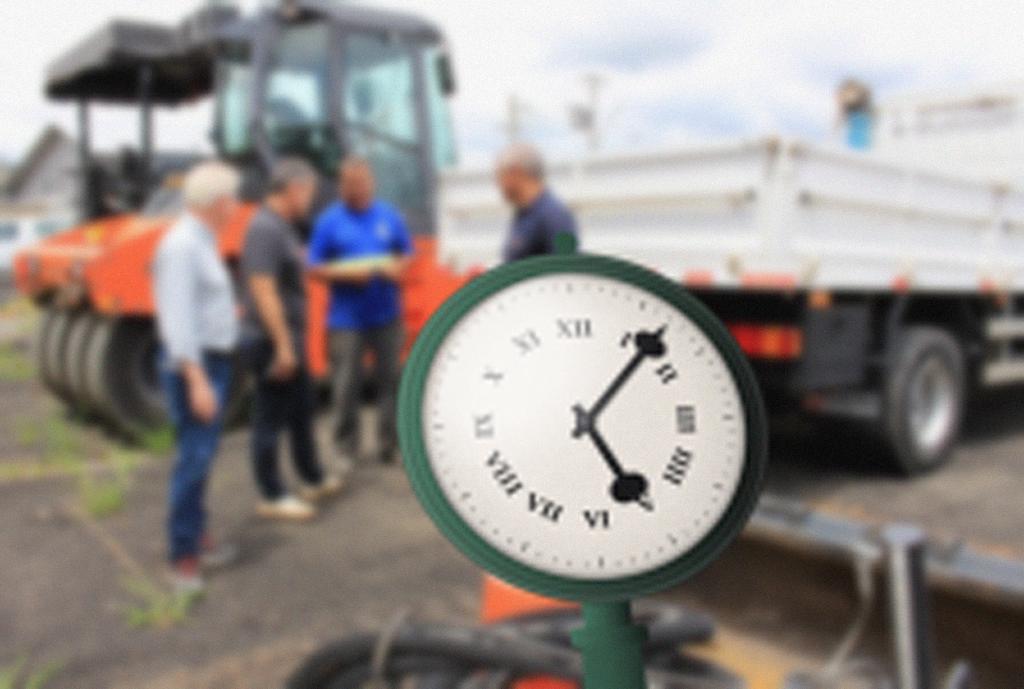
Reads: 5 h 07 min
